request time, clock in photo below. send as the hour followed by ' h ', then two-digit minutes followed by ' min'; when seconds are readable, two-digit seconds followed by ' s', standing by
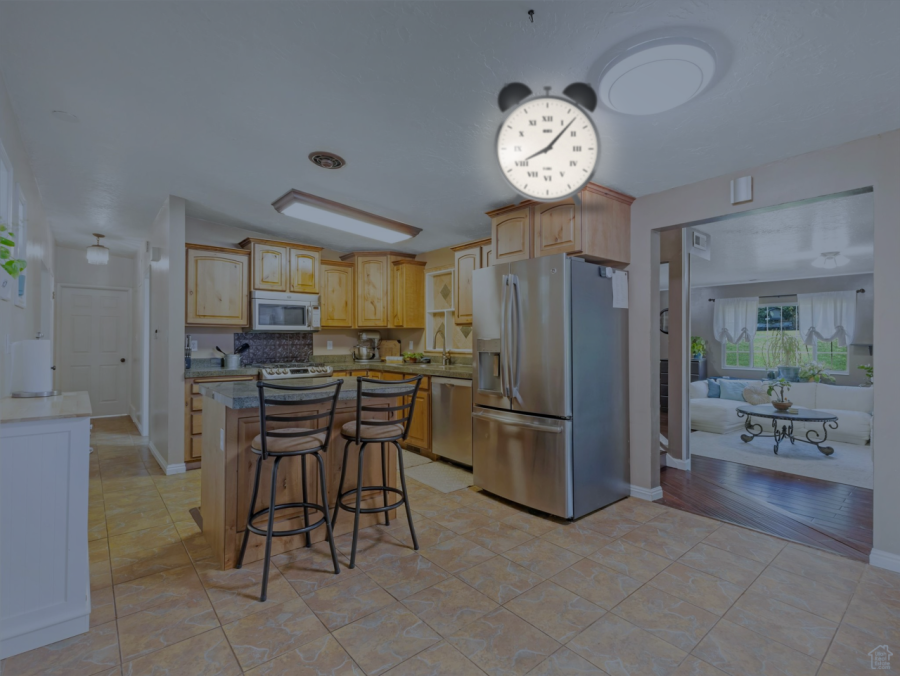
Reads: 8 h 07 min
